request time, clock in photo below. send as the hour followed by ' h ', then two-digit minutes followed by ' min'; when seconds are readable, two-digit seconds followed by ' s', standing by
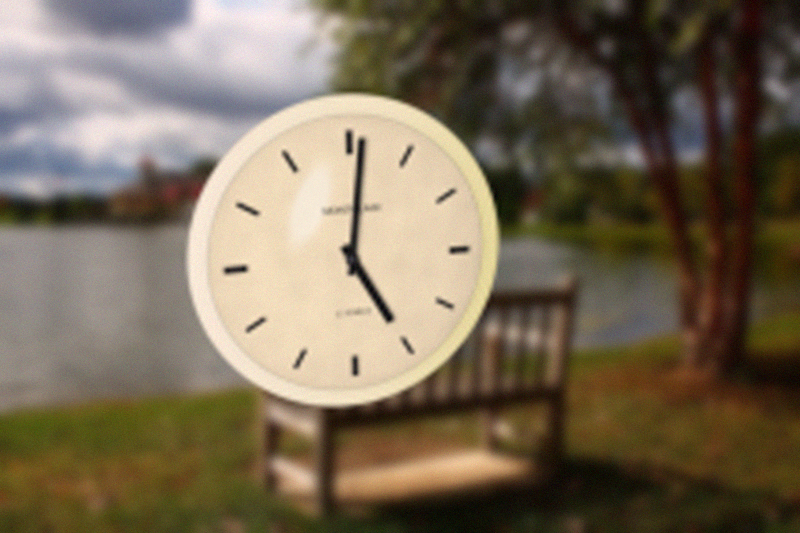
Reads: 5 h 01 min
